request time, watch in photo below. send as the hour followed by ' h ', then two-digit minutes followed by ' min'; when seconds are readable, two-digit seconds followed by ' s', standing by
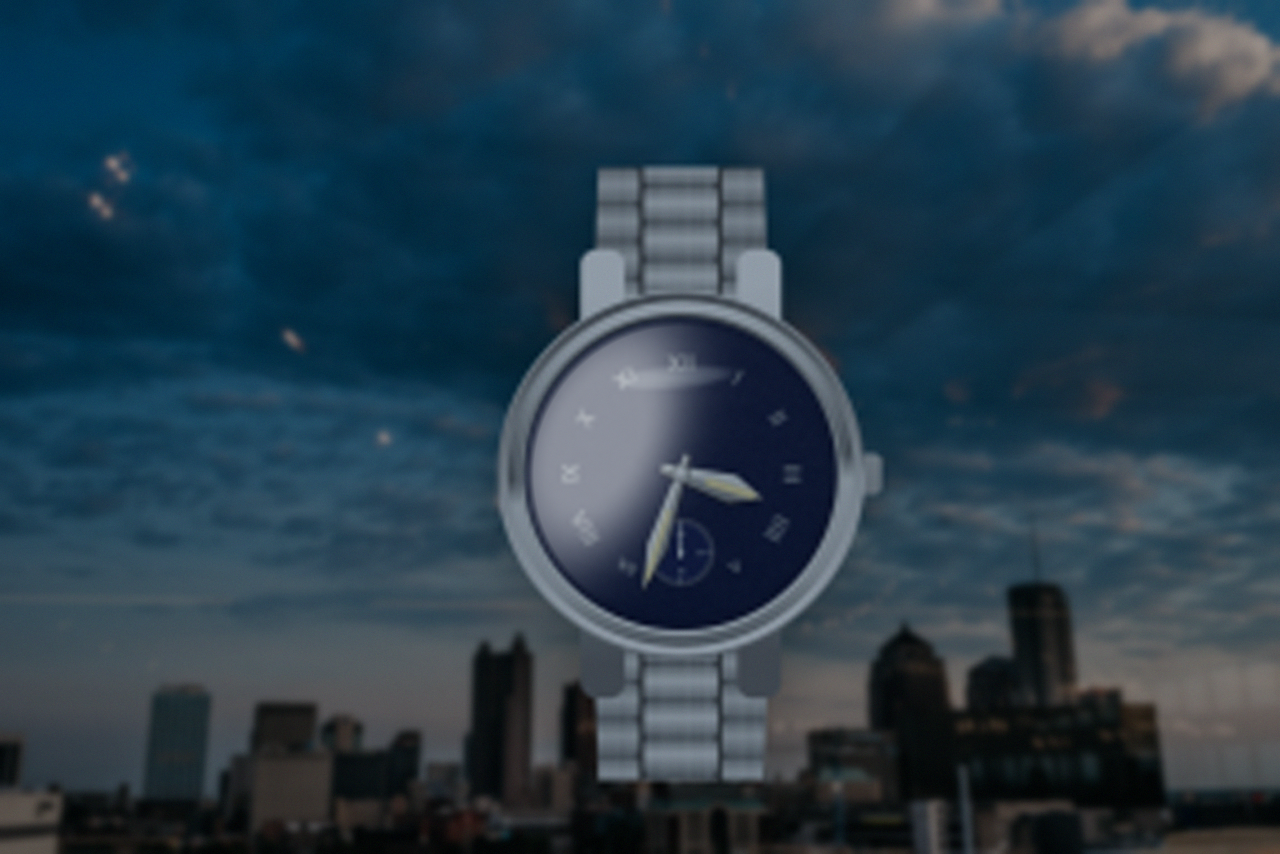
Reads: 3 h 33 min
